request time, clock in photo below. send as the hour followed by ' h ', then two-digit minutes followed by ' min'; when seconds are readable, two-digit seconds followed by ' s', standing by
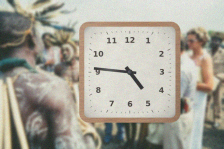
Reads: 4 h 46 min
